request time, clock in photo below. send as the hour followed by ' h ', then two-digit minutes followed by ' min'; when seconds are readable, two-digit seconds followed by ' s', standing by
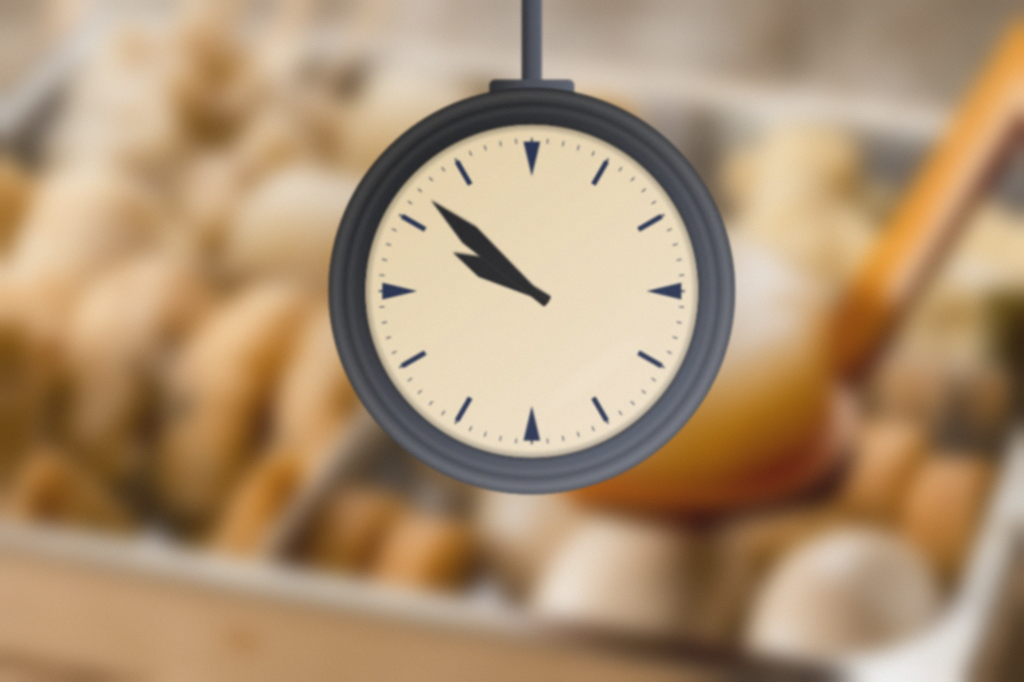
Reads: 9 h 52 min
